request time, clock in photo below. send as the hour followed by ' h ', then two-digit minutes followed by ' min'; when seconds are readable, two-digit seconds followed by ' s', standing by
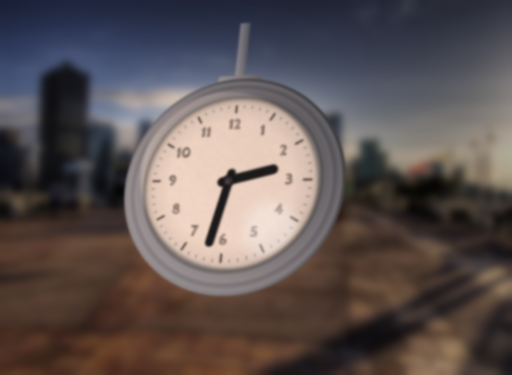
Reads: 2 h 32 min
